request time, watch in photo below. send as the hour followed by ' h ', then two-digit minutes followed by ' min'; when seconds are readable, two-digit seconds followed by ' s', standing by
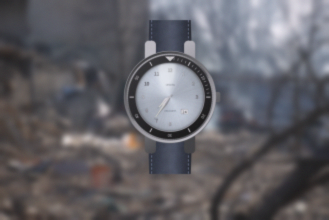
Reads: 7 h 36 min
